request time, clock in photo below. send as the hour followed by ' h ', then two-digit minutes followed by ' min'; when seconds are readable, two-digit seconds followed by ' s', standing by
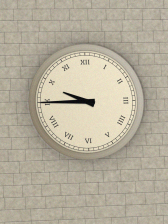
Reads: 9 h 45 min
